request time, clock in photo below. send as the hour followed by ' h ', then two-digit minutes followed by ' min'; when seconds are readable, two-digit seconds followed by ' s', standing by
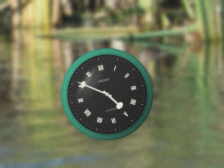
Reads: 4 h 51 min
